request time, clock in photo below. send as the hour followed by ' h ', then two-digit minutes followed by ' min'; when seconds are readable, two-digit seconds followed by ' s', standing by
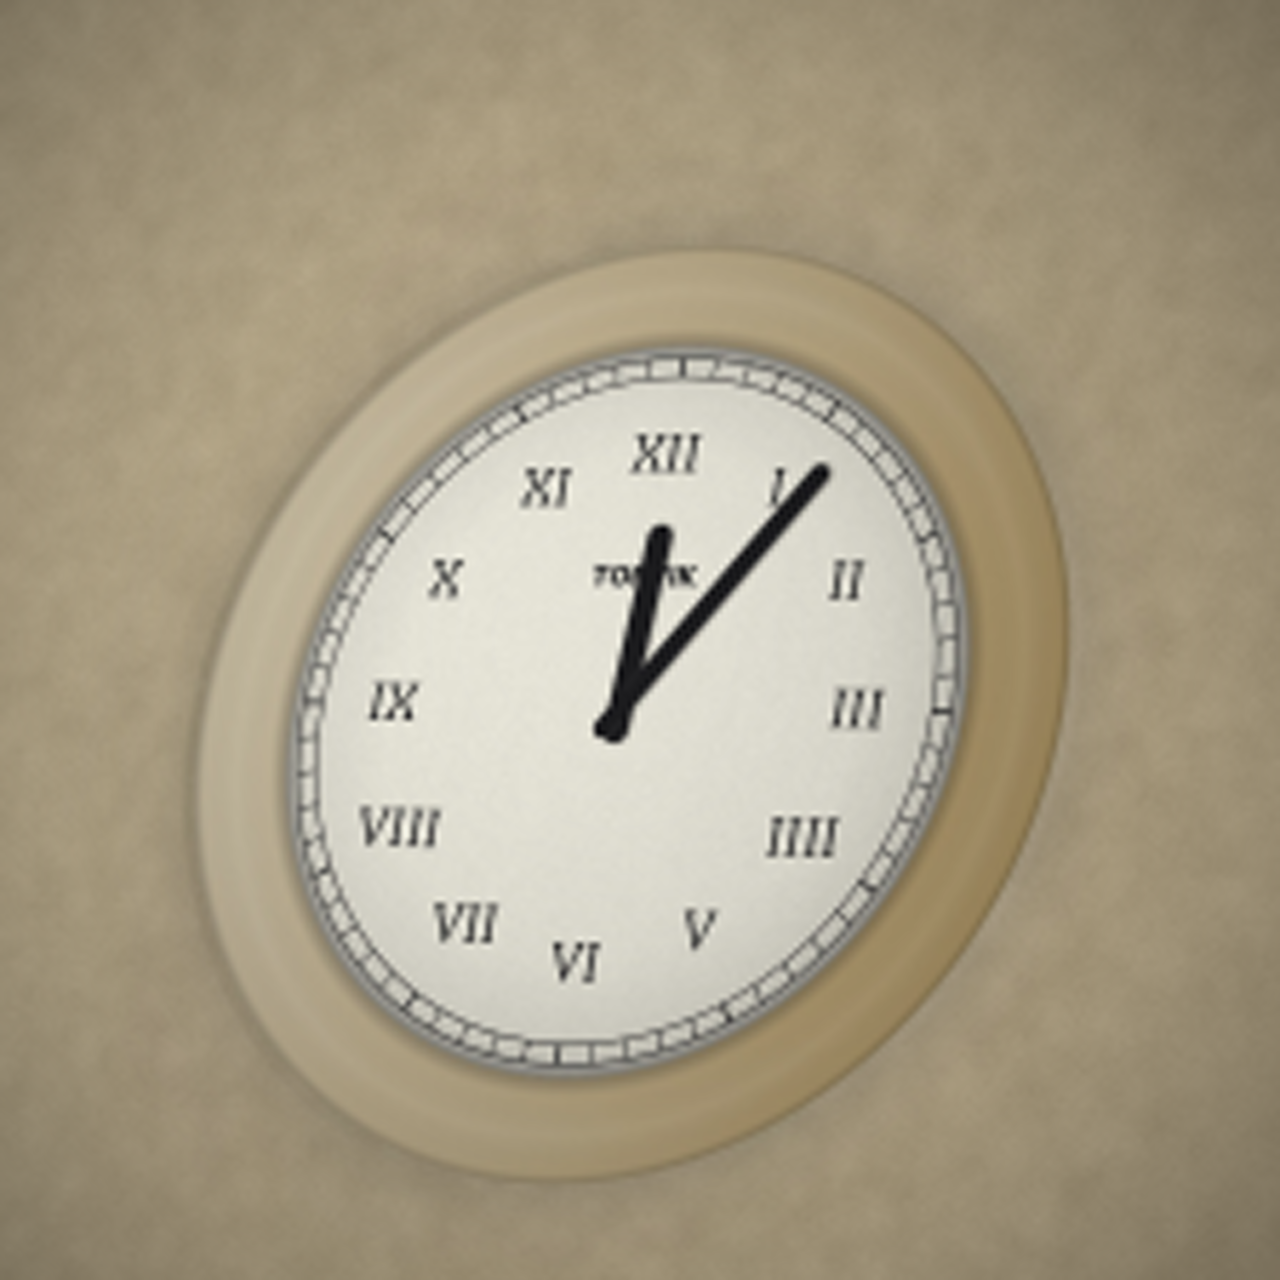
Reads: 12 h 06 min
